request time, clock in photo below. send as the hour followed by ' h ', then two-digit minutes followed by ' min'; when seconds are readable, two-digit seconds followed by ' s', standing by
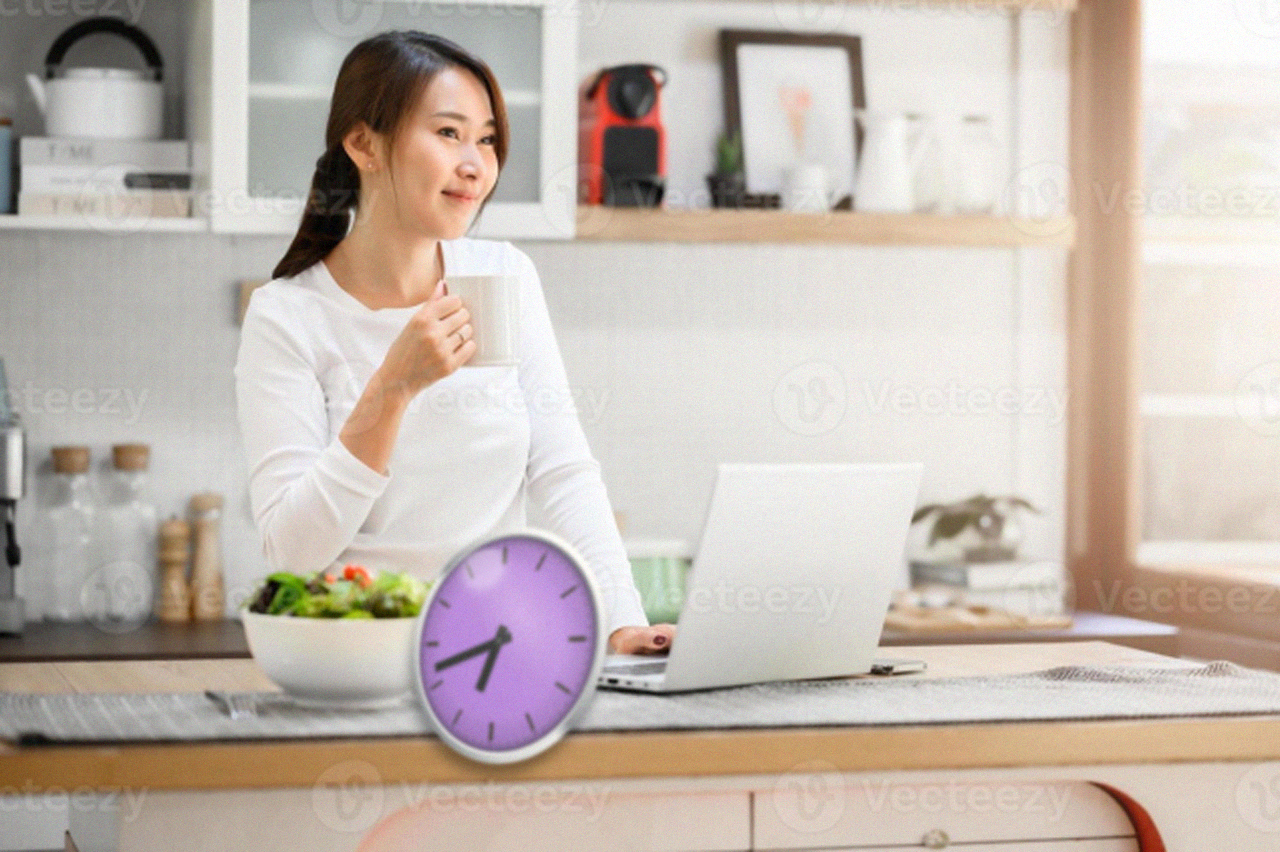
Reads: 6 h 42 min
